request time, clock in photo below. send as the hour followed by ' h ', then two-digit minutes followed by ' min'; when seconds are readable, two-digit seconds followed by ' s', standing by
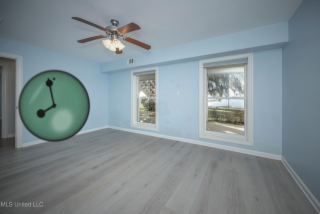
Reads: 7 h 58 min
